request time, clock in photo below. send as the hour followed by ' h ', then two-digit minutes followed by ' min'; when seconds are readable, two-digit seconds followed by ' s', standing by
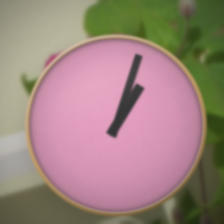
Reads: 1 h 03 min
